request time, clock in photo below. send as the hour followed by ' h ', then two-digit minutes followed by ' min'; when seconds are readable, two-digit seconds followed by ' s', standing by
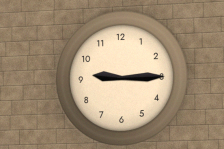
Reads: 9 h 15 min
